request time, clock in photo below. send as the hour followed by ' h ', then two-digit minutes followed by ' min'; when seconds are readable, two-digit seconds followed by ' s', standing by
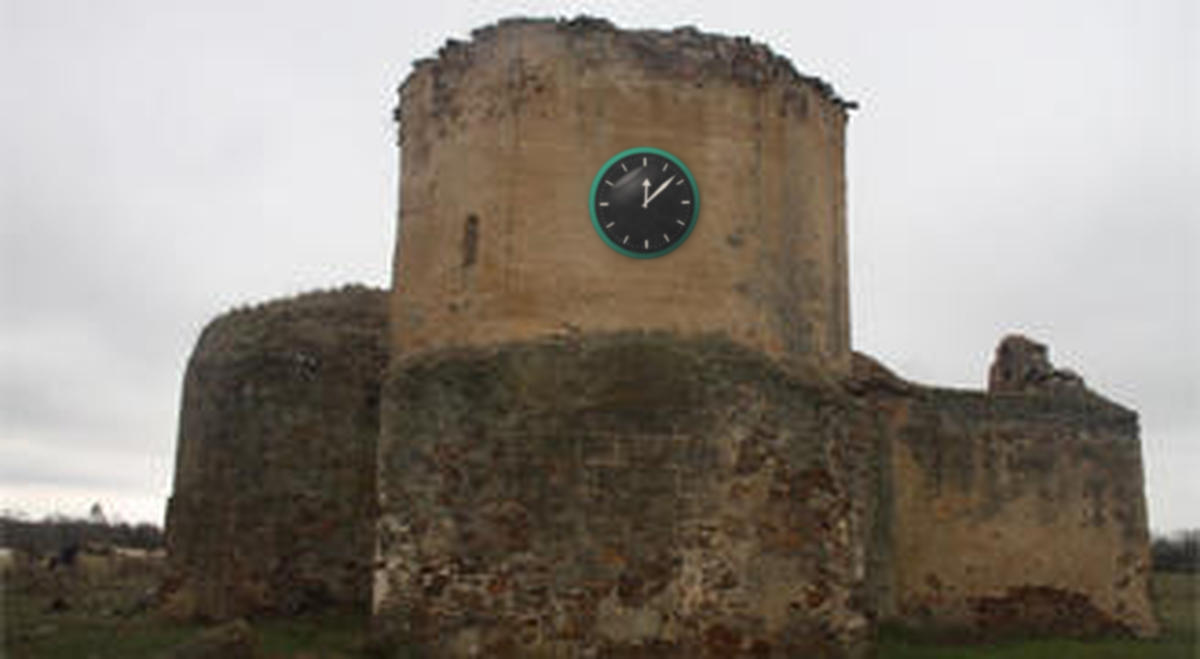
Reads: 12 h 08 min
